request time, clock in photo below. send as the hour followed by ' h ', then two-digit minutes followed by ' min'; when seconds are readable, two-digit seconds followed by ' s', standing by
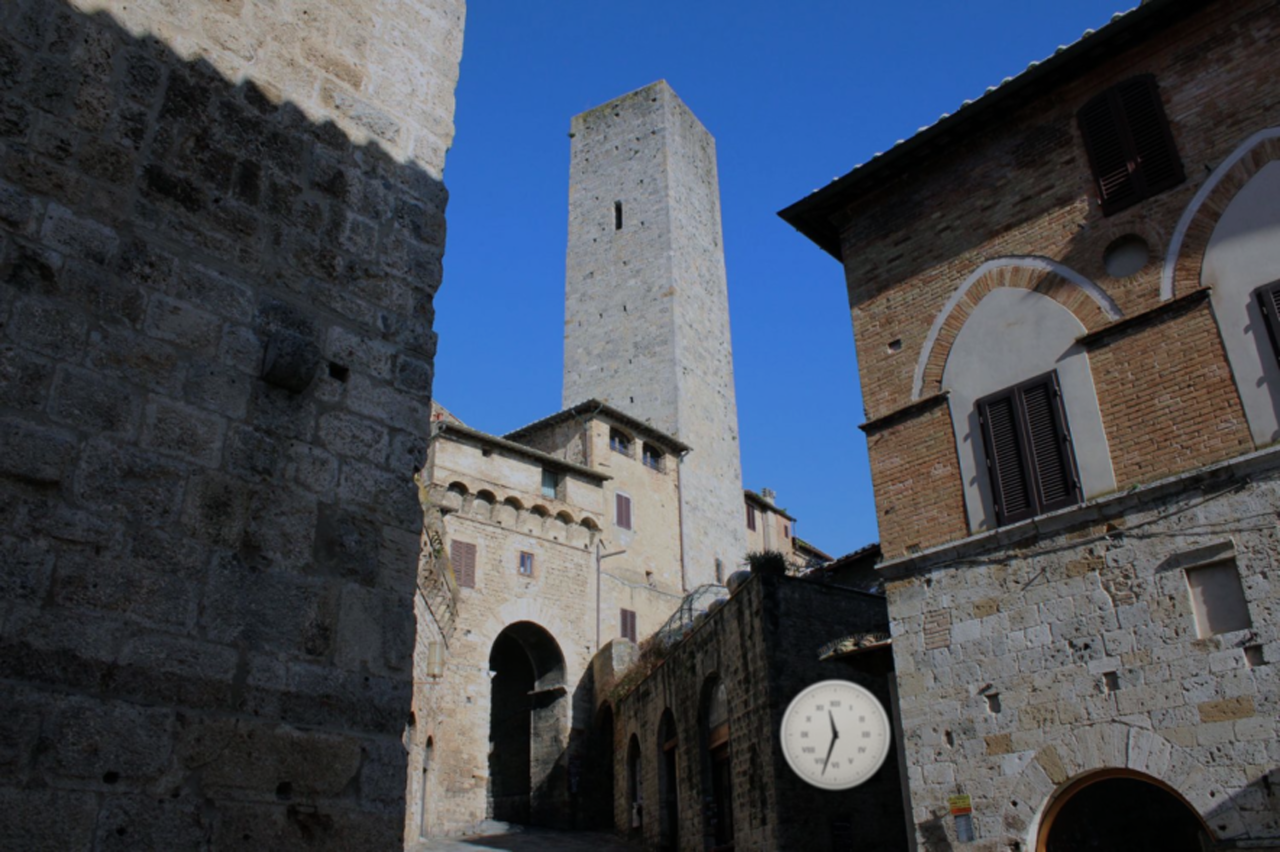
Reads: 11 h 33 min
